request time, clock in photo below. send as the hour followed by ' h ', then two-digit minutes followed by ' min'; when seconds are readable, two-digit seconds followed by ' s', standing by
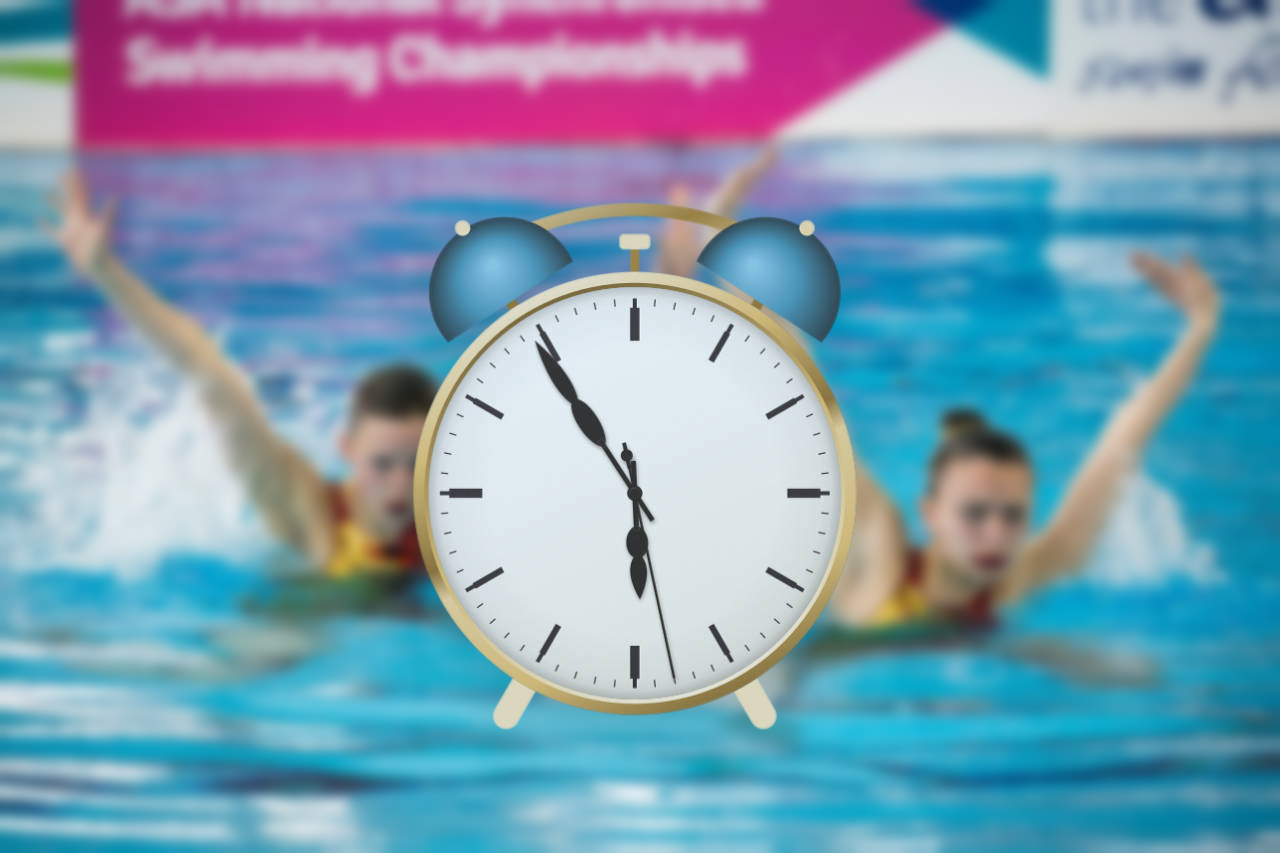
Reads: 5 h 54 min 28 s
